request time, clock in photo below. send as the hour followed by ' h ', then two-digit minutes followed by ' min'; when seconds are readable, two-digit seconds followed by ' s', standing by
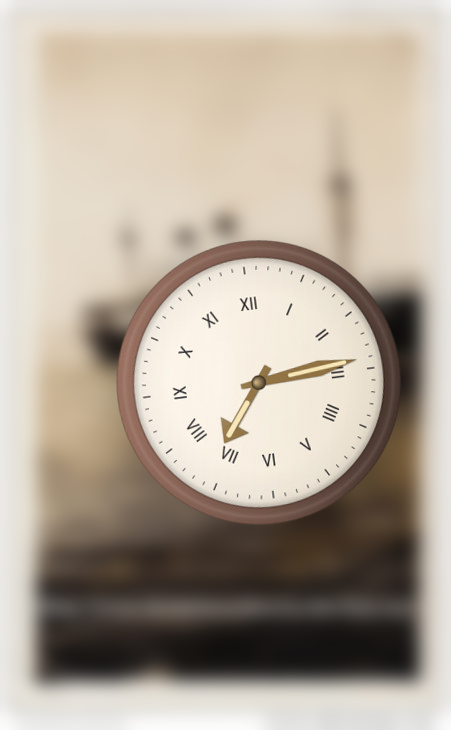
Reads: 7 h 14 min
